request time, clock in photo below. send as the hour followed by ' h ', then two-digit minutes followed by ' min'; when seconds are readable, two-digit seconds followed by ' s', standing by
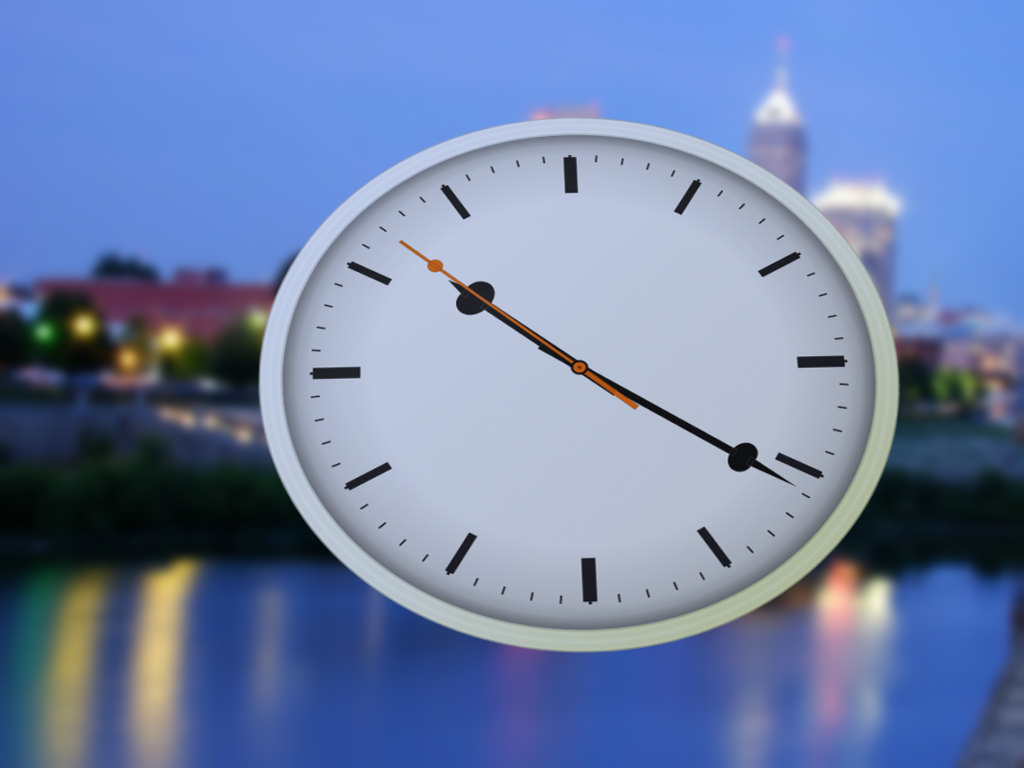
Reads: 10 h 20 min 52 s
